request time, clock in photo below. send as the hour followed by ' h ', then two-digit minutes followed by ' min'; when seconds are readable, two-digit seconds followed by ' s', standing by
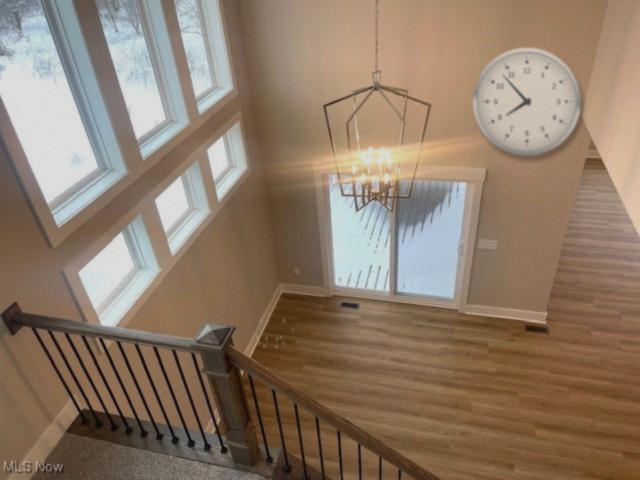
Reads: 7 h 53 min
